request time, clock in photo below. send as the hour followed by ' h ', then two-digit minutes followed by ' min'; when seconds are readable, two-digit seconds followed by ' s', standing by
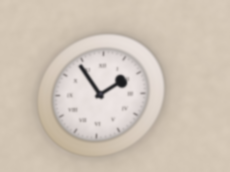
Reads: 1 h 54 min
